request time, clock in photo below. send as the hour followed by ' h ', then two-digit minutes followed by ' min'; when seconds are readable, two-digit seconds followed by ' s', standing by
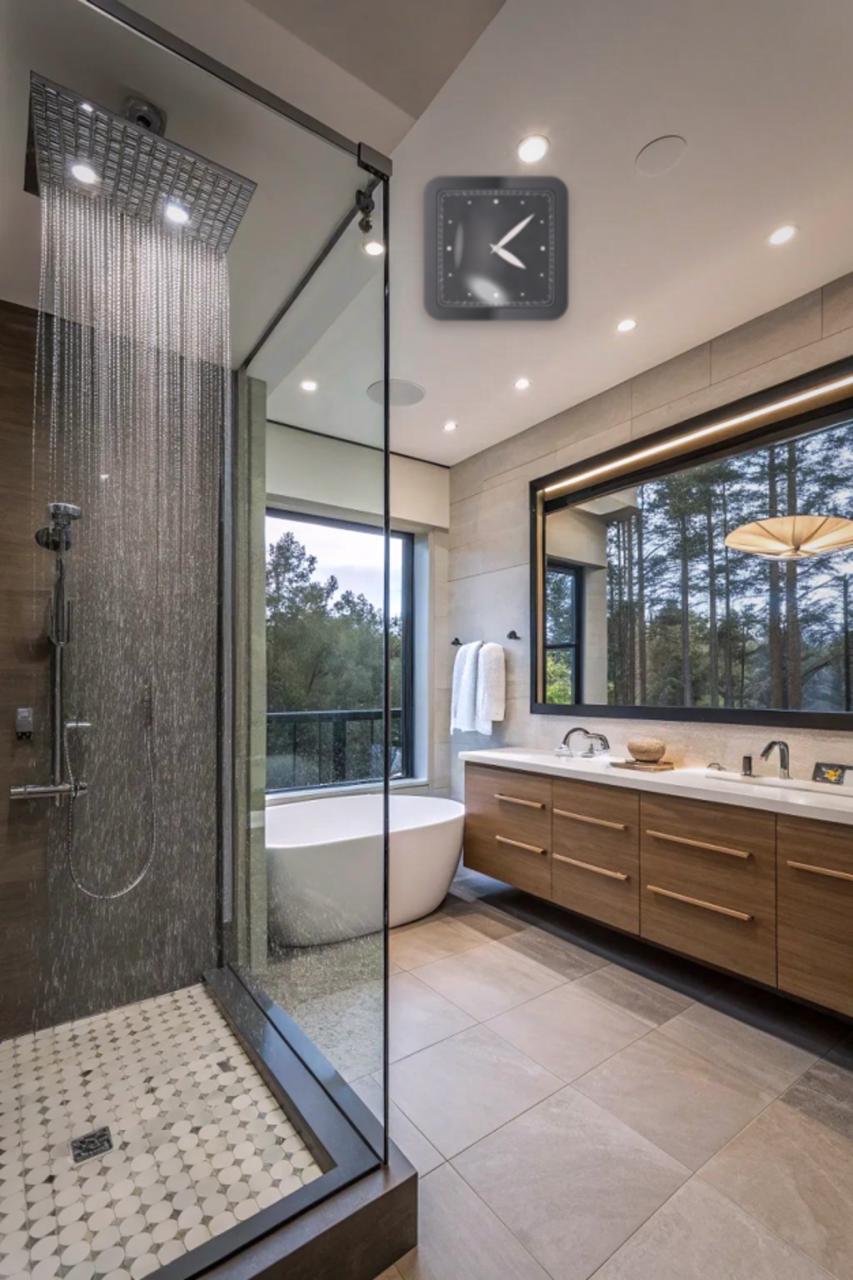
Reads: 4 h 08 min
